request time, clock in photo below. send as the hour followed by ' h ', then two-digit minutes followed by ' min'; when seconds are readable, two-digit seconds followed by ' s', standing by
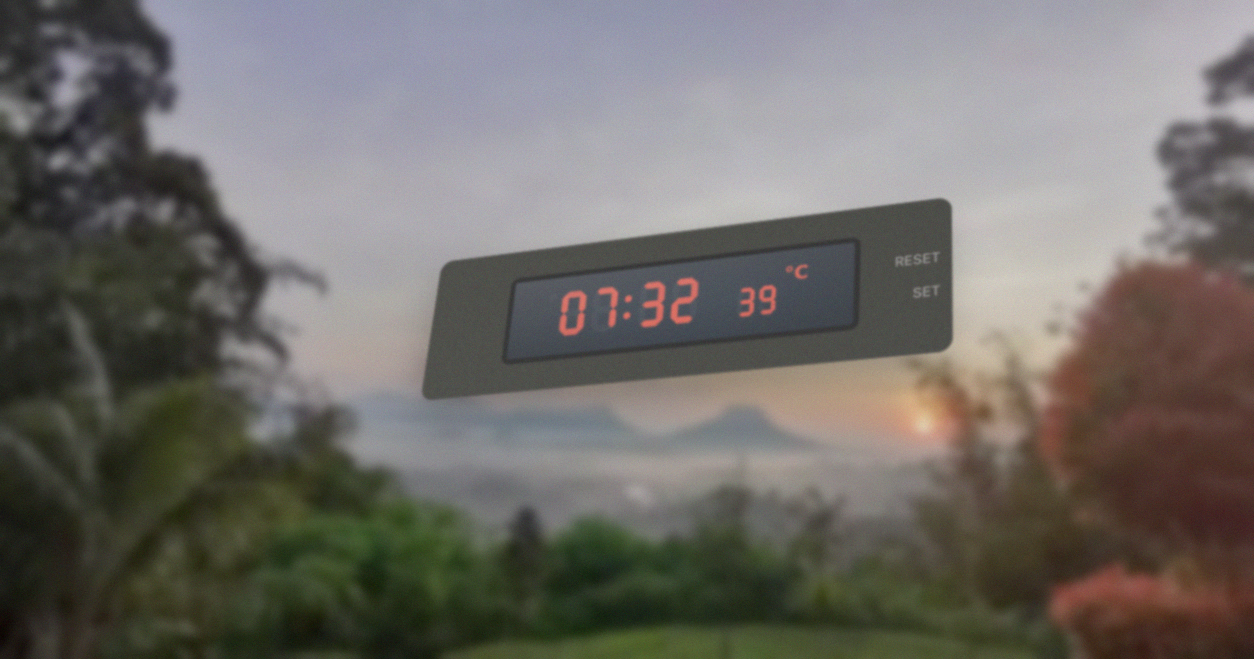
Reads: 7 h 32 min
